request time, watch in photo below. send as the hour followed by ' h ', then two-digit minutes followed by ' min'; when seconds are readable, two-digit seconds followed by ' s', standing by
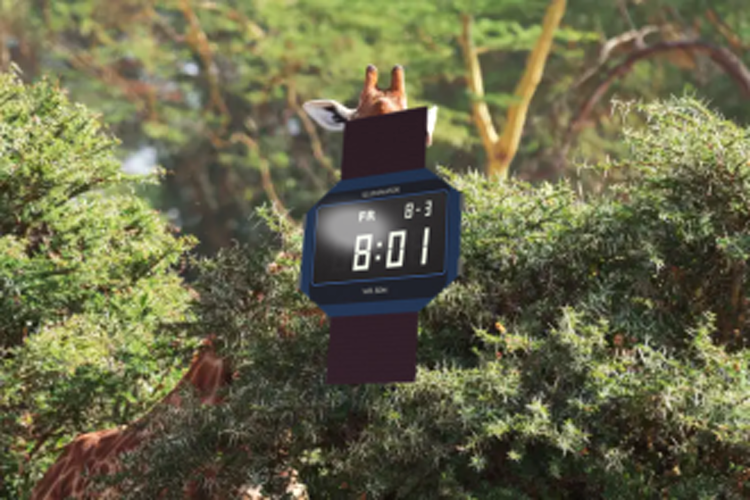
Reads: 8 h 01 min
